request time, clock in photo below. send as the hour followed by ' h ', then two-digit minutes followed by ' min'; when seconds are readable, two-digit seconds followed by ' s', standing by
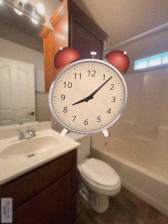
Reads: 8 h 07 min
